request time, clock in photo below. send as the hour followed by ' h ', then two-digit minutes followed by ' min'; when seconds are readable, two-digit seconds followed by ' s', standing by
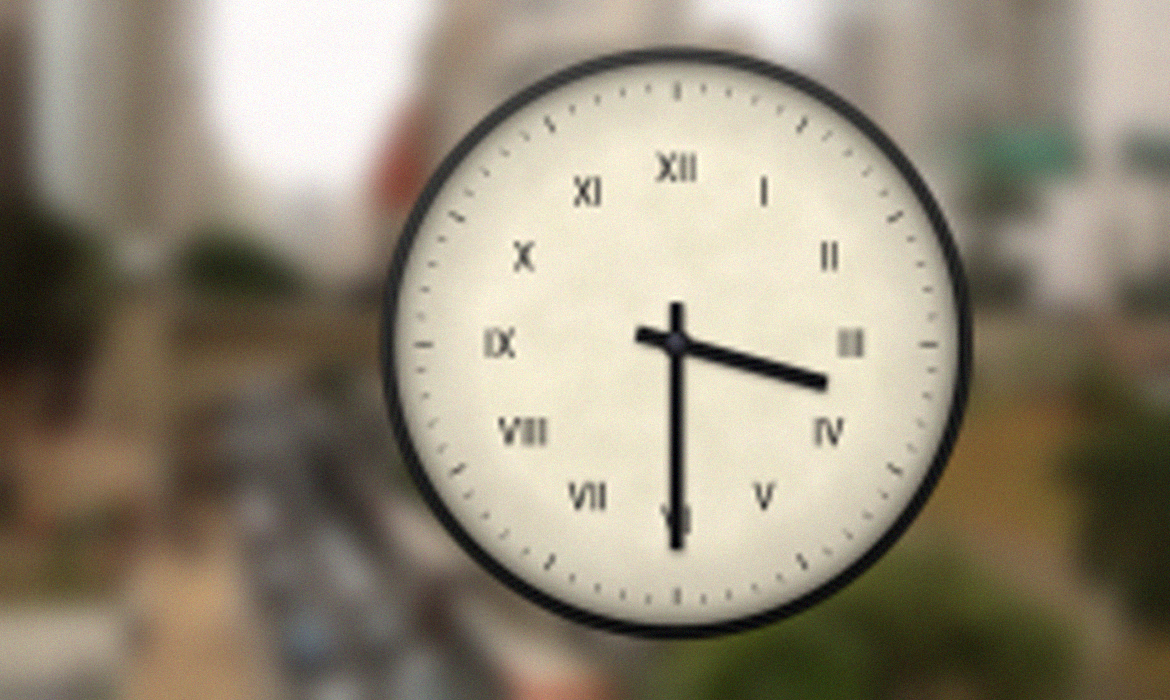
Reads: 3 h 30 min
